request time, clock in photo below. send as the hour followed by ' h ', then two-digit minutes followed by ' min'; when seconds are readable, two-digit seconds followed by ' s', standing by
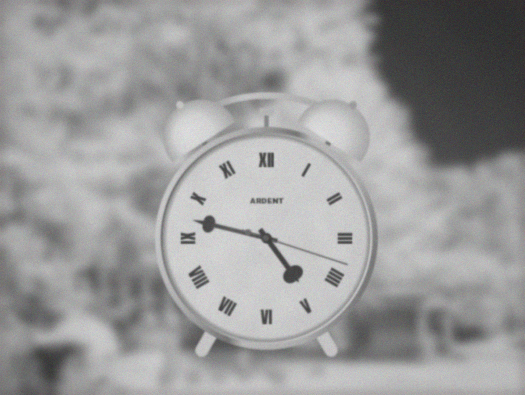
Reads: 4 h 47 min 18 s
